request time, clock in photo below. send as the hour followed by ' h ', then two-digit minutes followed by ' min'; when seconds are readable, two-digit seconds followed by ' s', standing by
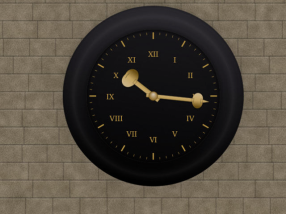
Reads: 10 h 16 min
